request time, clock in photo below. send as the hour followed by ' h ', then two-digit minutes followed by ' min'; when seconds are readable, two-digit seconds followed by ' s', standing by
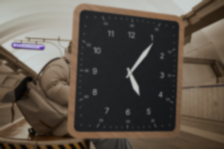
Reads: 5 h 06 min
